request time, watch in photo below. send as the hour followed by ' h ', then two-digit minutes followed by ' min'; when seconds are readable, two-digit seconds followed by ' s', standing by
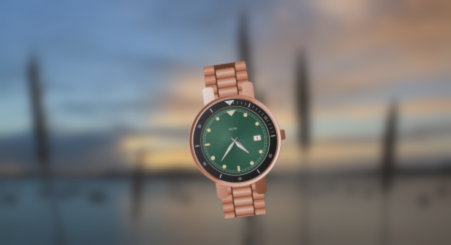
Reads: 4 h 37 min
